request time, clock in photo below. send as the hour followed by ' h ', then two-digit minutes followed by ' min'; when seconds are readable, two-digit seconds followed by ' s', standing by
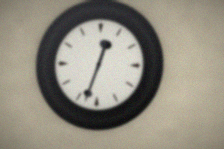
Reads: 12 h 33 min
